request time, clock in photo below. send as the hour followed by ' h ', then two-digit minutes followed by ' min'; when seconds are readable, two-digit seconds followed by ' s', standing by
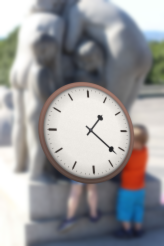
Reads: 1 h 22 min
